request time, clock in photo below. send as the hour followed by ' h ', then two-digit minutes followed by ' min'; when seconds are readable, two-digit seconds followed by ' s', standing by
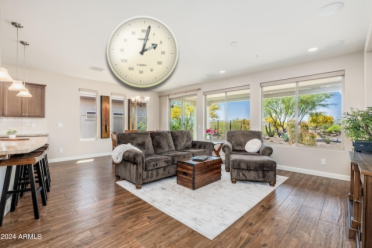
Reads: 2 h 02 min
